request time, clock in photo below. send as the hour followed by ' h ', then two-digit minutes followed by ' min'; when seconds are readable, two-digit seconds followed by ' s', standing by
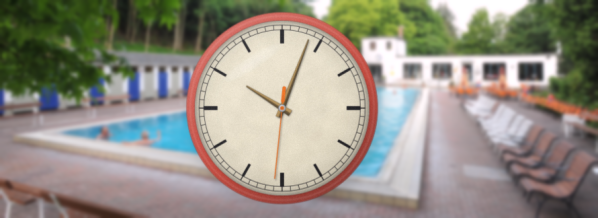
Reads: 10 h 03 min 31 s
